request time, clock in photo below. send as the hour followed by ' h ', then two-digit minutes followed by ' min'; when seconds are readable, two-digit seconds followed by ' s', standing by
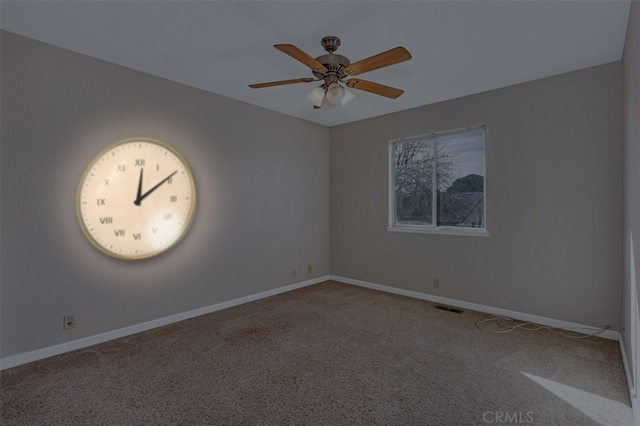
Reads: 12 h 09 min
